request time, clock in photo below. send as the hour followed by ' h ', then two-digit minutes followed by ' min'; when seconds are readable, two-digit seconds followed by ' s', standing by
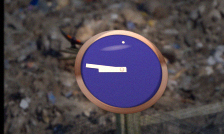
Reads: 8 h 45 min
